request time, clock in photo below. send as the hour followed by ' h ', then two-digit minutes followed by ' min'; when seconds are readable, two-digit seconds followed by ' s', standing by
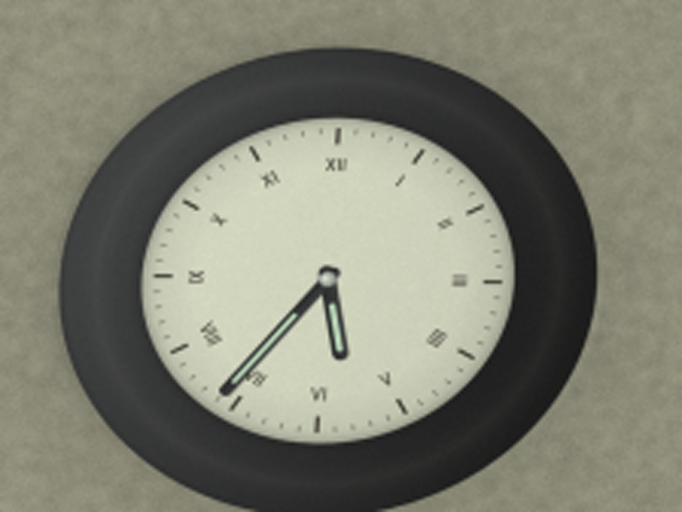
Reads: 5 h 36 min
